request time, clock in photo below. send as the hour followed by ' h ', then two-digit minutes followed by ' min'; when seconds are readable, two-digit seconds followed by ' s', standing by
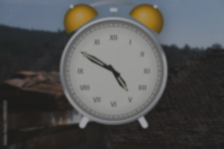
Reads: 4 h 50 min
